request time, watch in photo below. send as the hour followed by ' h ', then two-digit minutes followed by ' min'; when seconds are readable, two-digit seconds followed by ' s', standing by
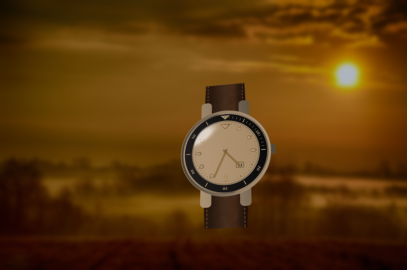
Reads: 4 h 34 min
